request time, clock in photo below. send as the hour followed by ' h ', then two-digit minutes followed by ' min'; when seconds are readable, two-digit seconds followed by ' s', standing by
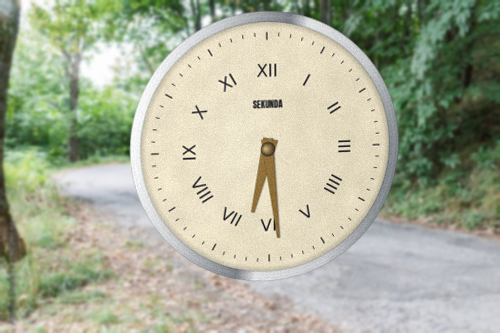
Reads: 6 h 29 min
